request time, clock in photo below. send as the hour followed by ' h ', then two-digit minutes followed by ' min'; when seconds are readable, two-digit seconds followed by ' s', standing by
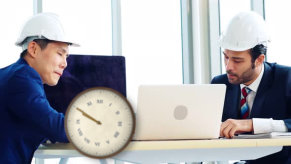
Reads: 9 h 50 min
